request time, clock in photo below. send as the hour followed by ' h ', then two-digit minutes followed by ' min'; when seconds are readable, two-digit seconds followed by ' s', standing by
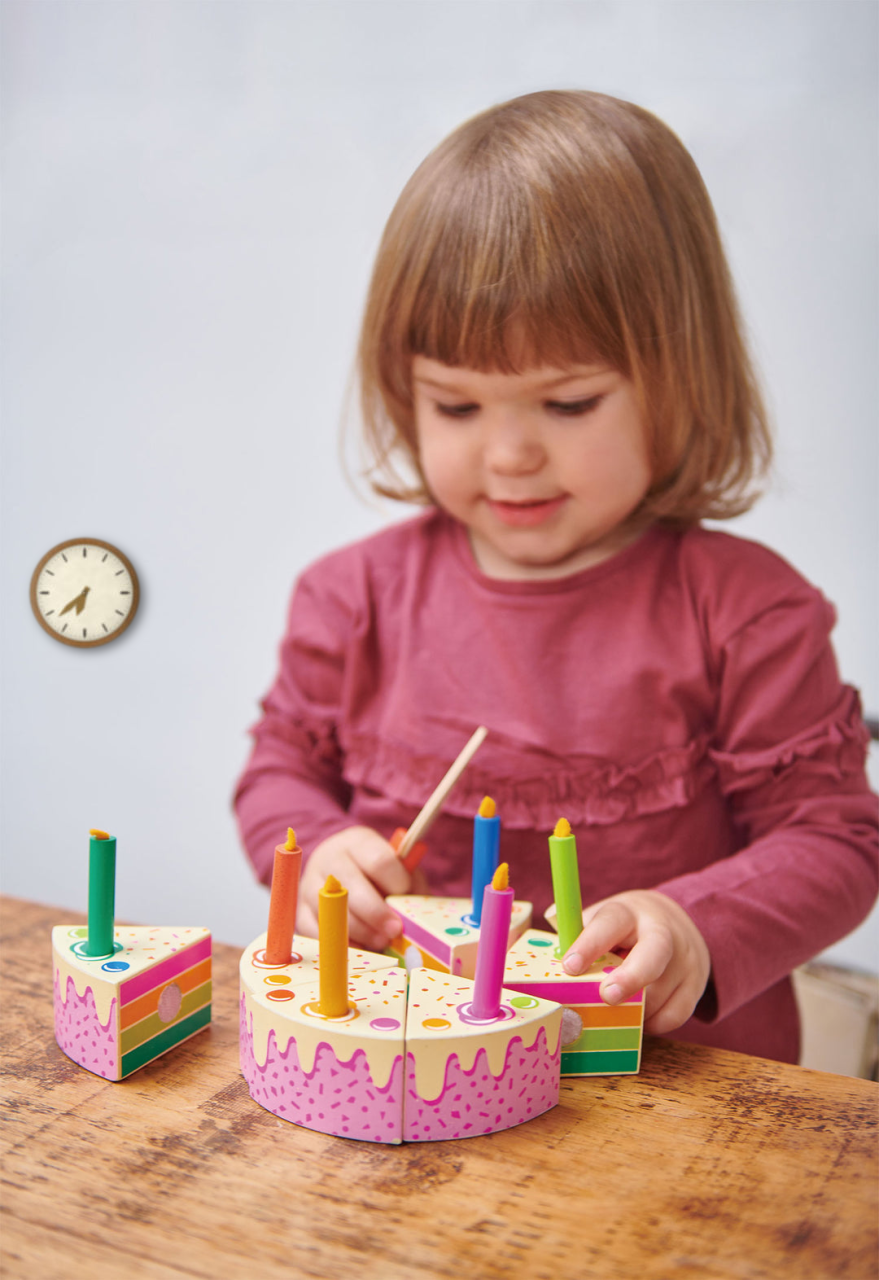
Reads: 6 h 38 min
